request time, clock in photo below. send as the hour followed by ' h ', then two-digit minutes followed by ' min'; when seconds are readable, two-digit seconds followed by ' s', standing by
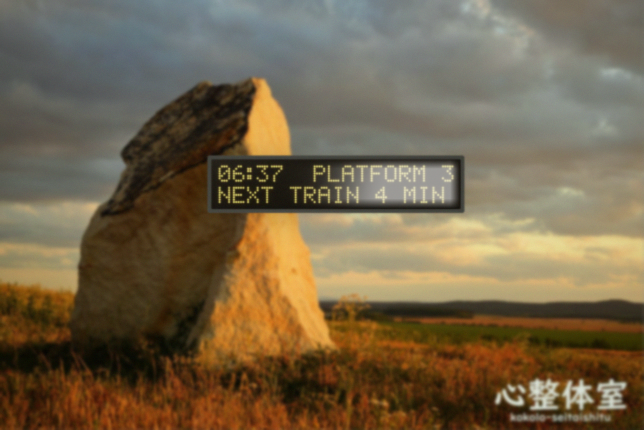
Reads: 6 h 37 min
